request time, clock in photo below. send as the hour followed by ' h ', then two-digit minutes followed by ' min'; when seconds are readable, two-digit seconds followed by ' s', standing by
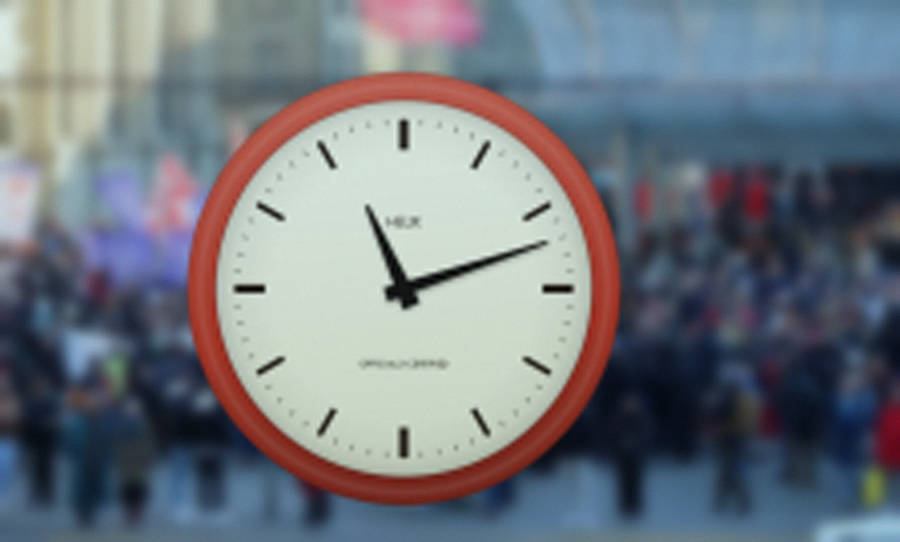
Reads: 11 h 12 min
